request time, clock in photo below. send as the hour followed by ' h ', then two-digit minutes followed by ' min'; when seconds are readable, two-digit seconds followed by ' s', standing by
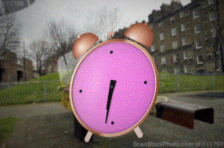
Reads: 6 h 32 min
